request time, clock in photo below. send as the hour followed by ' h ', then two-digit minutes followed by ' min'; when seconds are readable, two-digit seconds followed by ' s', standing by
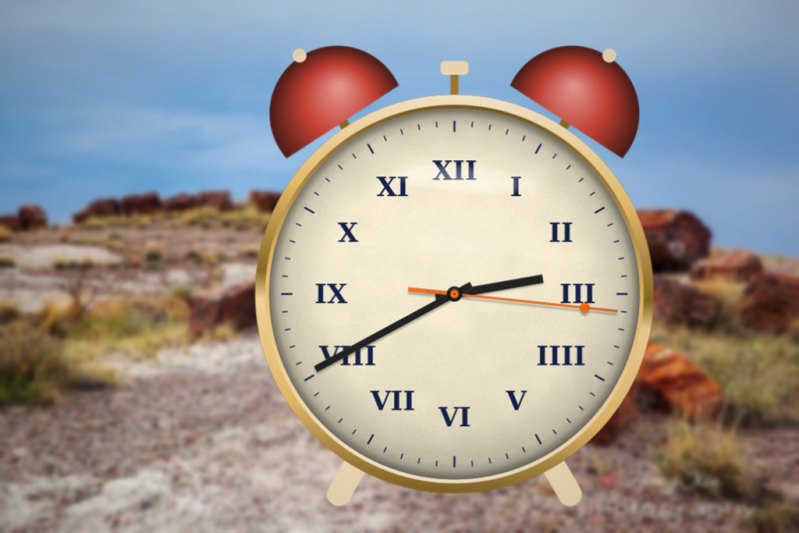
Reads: 2 h 40 min 16 s
